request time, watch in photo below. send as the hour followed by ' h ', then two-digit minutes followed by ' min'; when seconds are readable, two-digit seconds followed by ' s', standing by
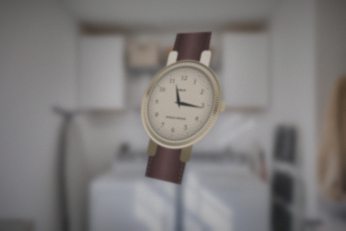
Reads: 11 h 16 min
